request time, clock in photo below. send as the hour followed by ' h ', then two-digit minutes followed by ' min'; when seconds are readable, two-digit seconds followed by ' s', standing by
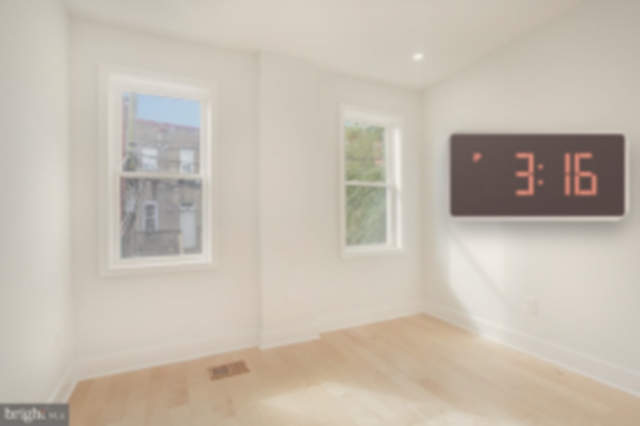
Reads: 3 h 16 min
